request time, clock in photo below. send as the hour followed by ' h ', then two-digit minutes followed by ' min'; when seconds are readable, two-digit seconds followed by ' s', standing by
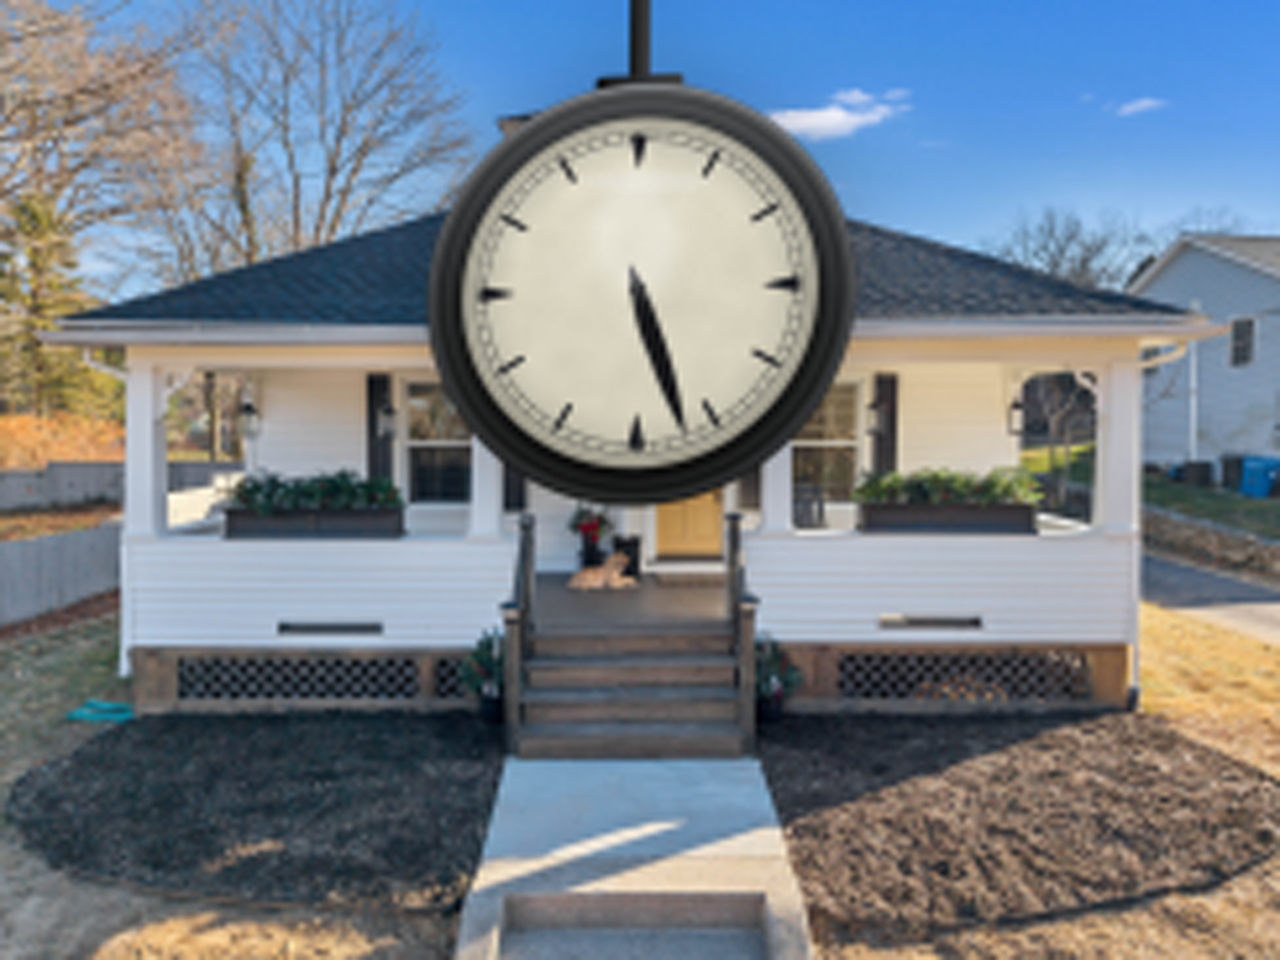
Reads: 5 h 27 min
